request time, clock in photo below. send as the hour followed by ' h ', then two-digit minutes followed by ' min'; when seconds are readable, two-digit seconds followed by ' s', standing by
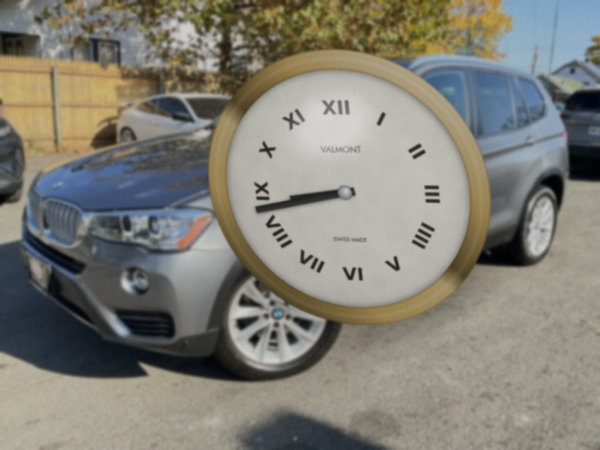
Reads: 8 h 43 min
